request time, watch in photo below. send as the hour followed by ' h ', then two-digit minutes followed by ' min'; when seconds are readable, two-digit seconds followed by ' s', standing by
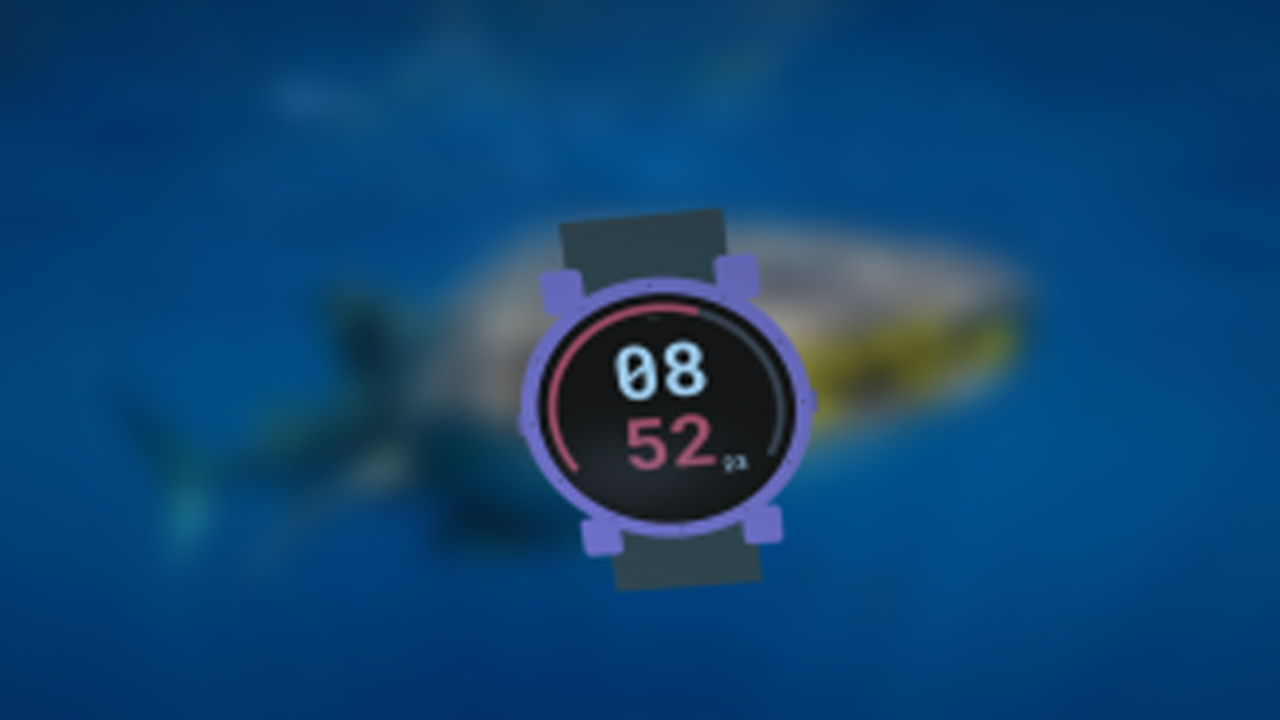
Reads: 8 h 52 min
